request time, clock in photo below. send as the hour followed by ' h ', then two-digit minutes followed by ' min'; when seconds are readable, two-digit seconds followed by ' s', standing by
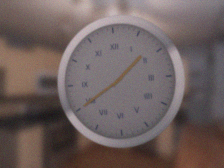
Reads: 1 h 40 min
